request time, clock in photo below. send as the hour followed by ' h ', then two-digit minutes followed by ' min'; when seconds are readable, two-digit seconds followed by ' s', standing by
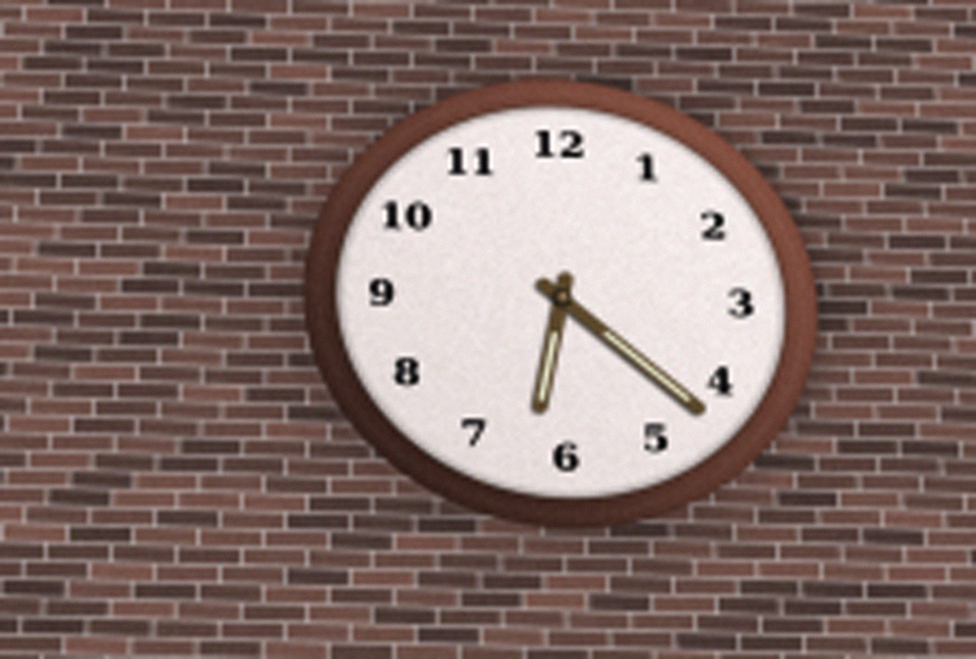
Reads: 6 h 22 min
